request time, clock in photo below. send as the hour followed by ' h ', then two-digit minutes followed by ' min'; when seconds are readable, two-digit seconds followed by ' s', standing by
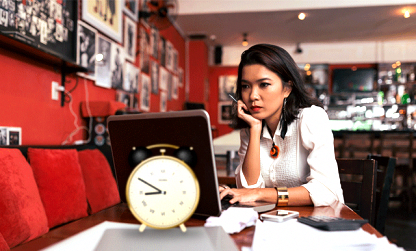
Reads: 8 h 50 min
